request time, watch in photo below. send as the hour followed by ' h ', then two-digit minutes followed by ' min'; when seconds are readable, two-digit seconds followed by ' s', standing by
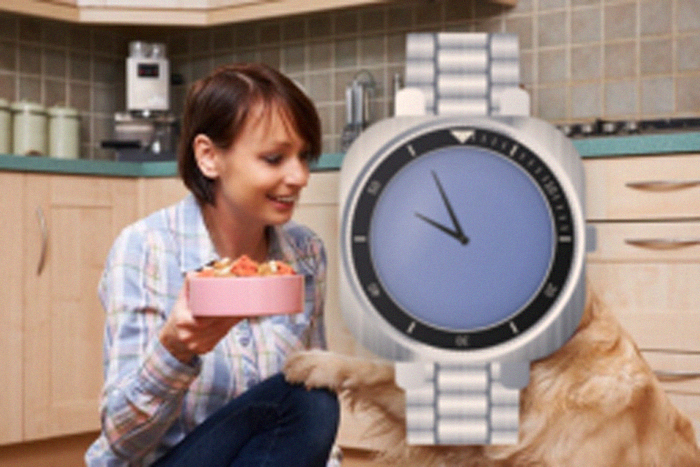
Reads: 9 h 56 min
